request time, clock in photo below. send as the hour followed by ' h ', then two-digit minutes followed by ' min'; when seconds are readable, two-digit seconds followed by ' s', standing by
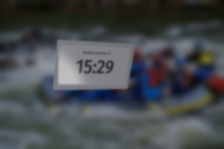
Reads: 15 h 29 min
